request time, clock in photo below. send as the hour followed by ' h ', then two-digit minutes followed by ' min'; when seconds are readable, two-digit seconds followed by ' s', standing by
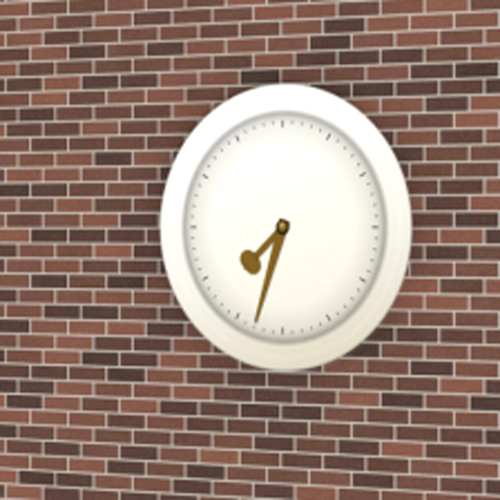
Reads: 7 h 33 min
